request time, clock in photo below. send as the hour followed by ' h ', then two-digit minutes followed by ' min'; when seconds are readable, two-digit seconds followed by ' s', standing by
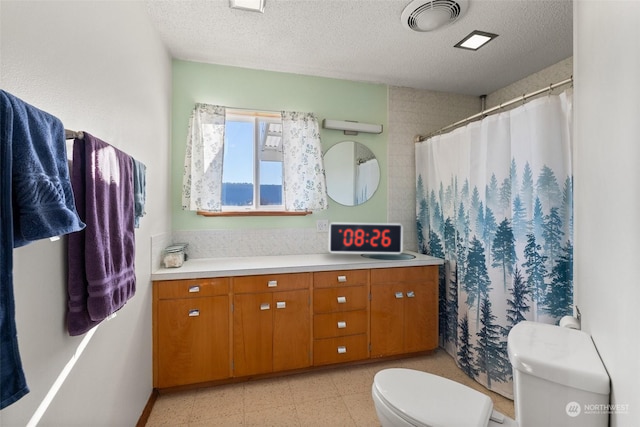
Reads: 8 h 26 min
